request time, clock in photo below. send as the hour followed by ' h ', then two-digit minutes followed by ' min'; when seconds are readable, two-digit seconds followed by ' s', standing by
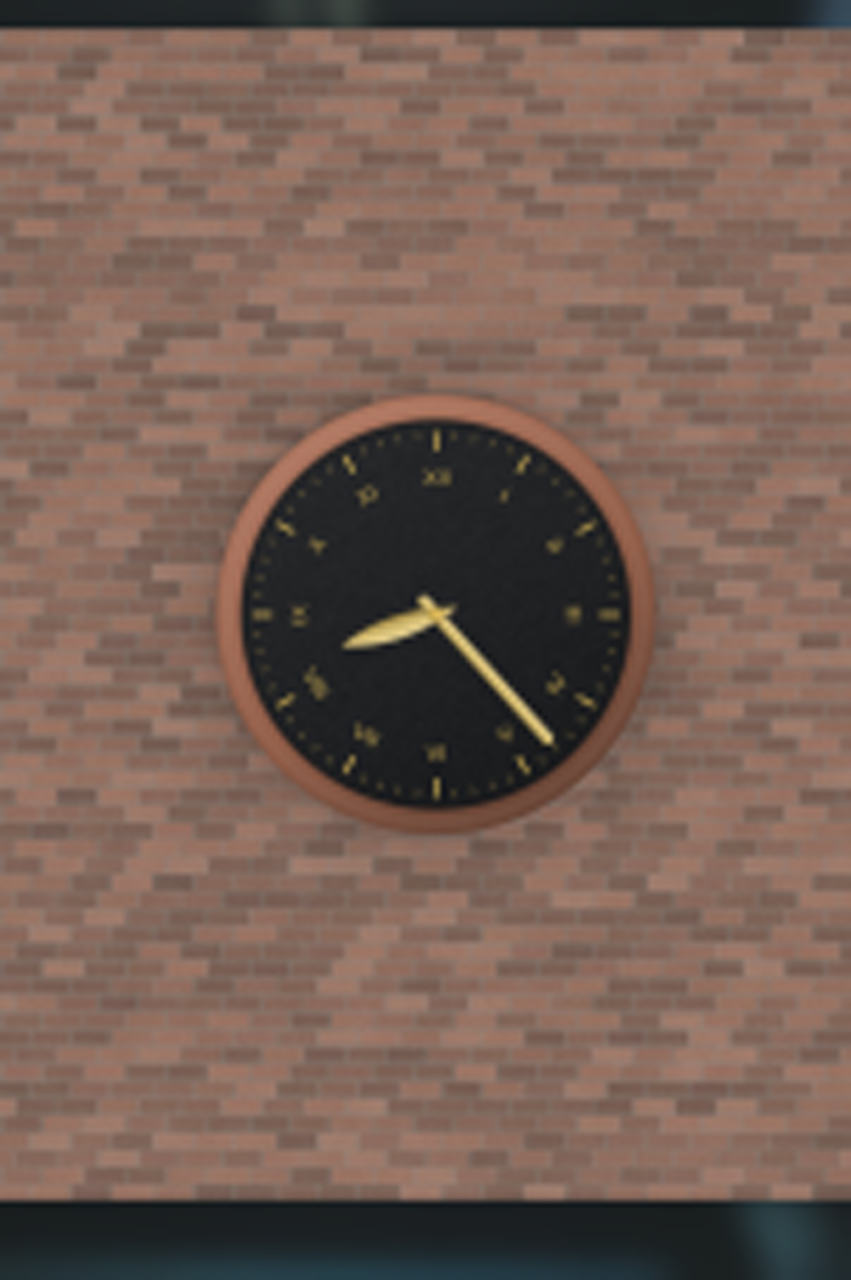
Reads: 8 h 23 min
